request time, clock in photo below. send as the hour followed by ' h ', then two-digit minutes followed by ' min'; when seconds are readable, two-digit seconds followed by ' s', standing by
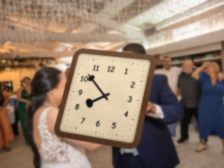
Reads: 7 h 52 min
